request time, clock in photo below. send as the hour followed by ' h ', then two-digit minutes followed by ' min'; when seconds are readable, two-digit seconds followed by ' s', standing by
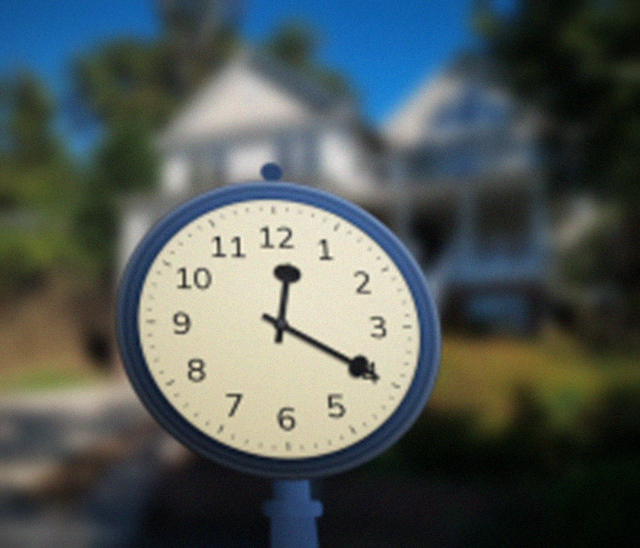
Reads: 12 h 20 min
